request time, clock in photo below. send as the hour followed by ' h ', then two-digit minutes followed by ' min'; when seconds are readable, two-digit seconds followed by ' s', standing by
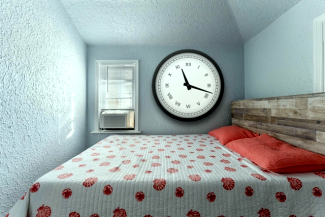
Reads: 11 h 18 min
